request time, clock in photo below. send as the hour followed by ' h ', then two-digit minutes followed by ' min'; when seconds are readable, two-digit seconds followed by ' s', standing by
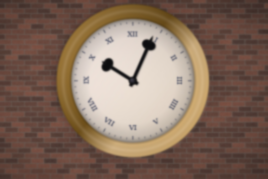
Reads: 10 h 04 min
